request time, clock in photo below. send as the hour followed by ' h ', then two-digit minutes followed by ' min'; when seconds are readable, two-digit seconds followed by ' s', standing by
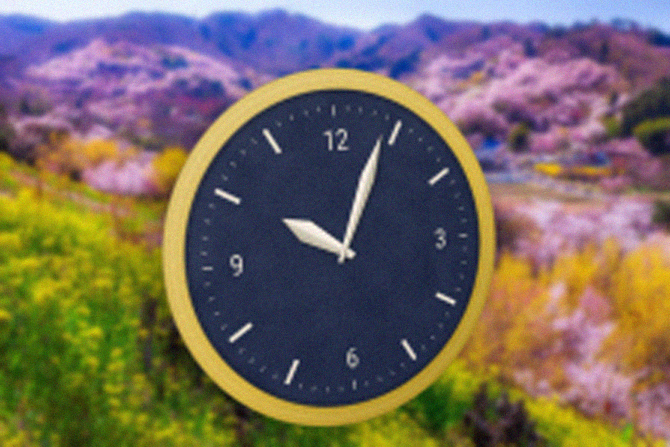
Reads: 10 h 04 min
